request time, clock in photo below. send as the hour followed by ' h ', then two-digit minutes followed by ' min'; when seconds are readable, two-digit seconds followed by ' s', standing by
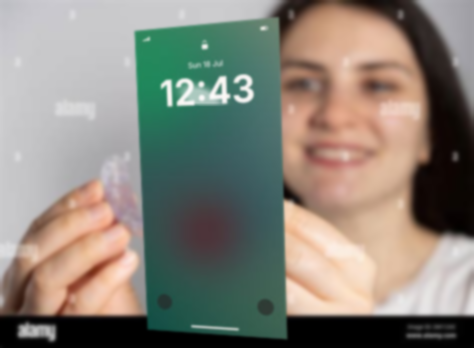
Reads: 12 h 43 min
